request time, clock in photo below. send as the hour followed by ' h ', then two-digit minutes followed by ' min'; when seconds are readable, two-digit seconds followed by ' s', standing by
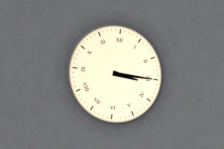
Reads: 3 h 15 min
